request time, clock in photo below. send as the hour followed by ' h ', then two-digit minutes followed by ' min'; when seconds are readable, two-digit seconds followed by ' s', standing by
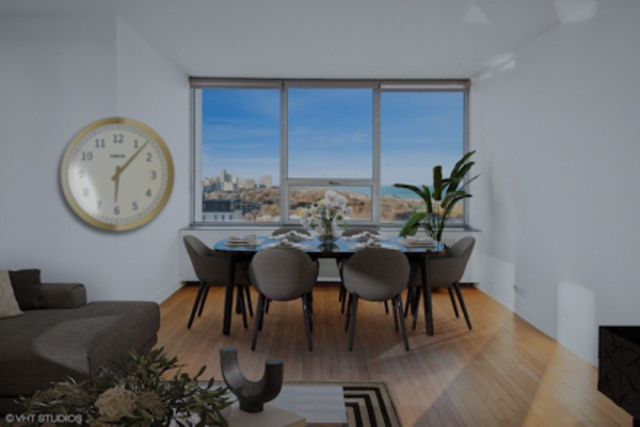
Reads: 6 h 07 min
